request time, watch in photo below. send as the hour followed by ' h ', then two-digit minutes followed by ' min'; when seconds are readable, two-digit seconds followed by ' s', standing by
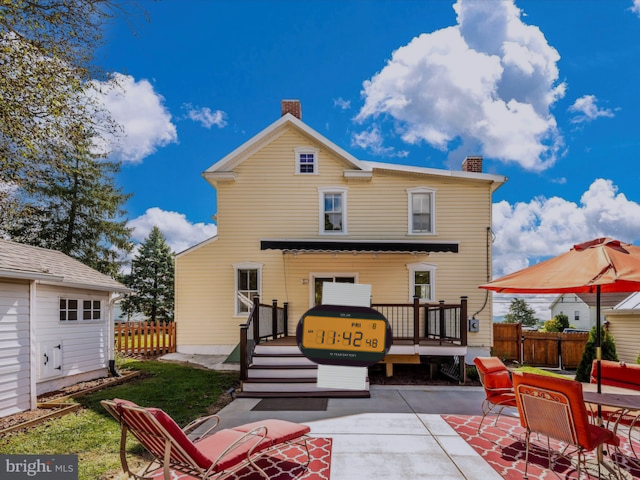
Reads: 11 h 42 min
